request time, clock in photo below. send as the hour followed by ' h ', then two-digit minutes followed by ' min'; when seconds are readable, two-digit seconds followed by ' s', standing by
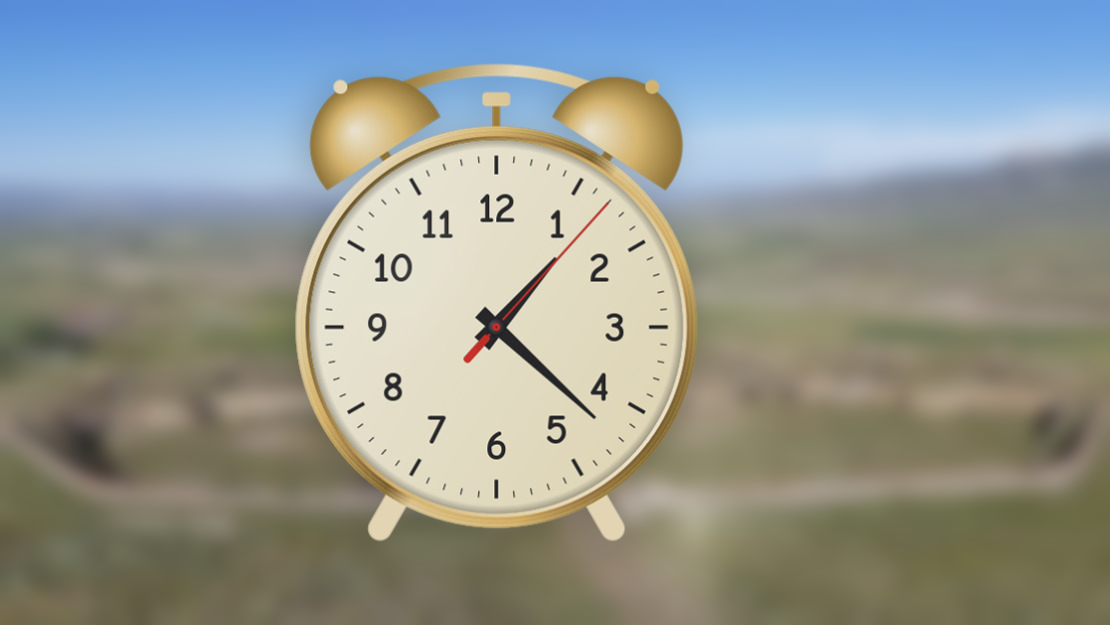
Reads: 1 h 22 min 07 s
